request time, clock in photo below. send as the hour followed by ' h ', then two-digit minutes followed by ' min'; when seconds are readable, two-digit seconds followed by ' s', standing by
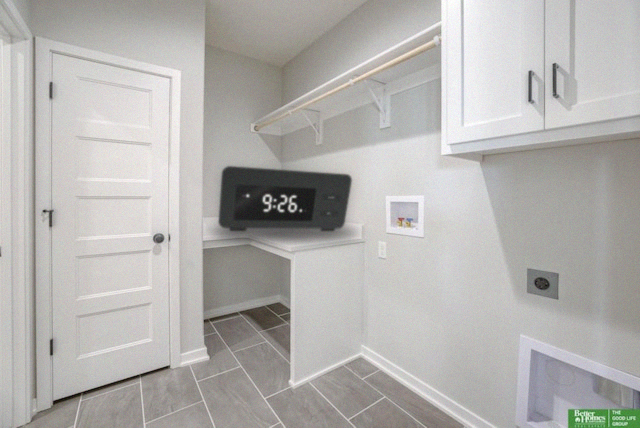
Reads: 9 h 26 min
